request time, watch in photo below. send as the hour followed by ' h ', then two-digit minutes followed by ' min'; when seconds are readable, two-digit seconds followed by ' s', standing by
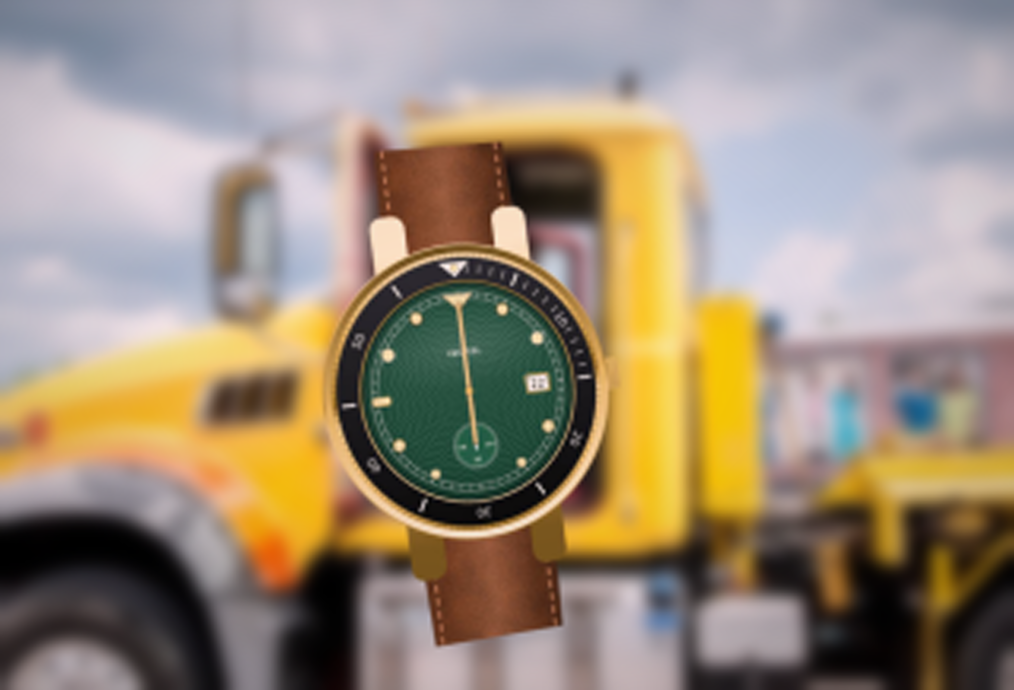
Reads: 6 h 00 min
